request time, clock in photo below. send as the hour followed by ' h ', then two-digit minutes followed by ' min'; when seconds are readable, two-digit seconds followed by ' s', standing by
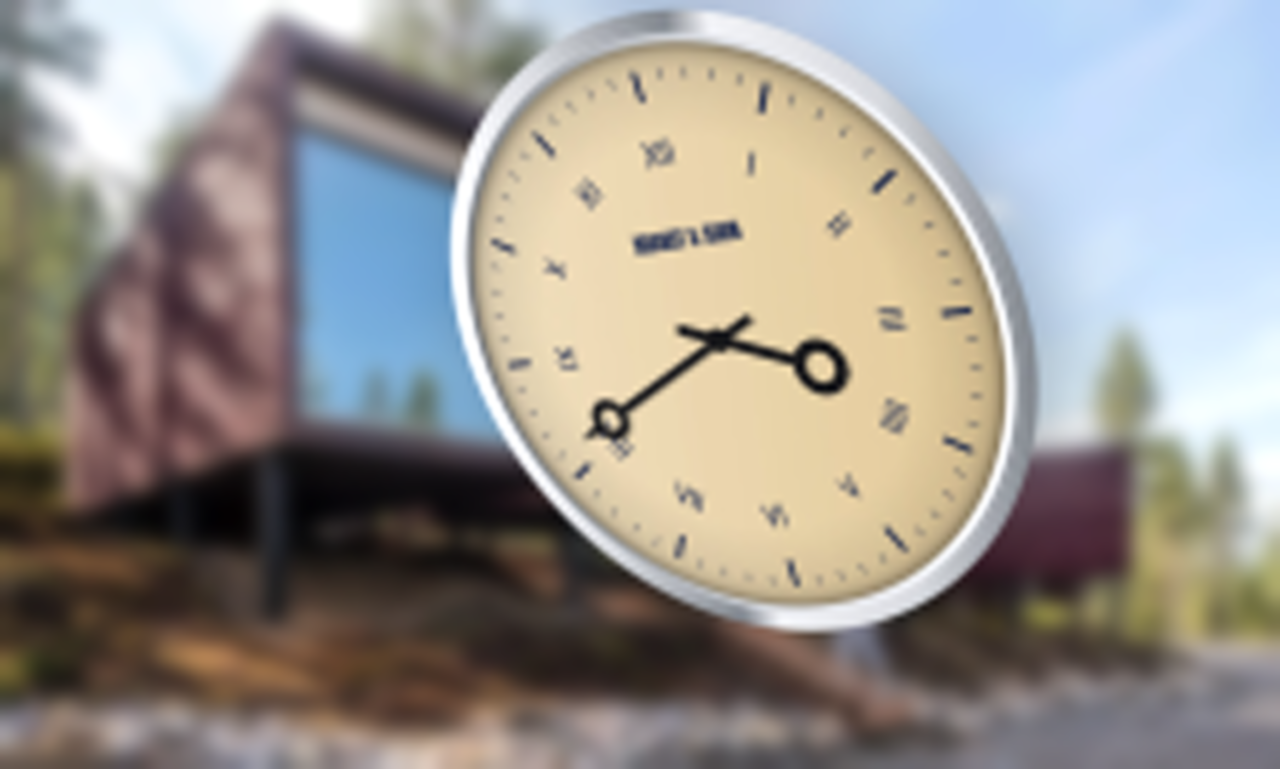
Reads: 3 h 41 min
